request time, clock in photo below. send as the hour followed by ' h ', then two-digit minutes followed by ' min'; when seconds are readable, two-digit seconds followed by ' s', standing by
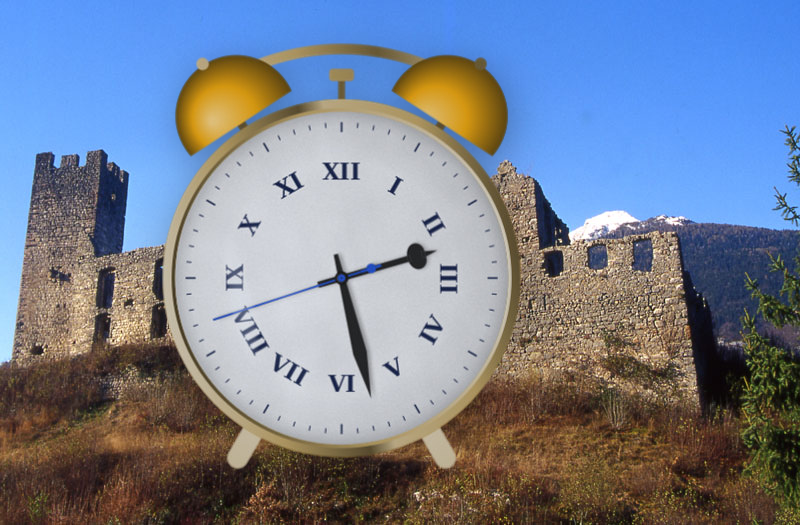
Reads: 2 h 27 min 42 s
